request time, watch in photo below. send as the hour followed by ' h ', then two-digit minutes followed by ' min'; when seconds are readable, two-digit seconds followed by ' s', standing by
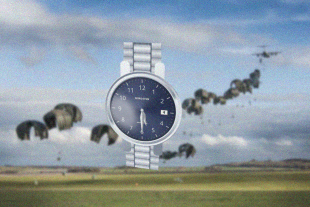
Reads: 5 h 30 min
